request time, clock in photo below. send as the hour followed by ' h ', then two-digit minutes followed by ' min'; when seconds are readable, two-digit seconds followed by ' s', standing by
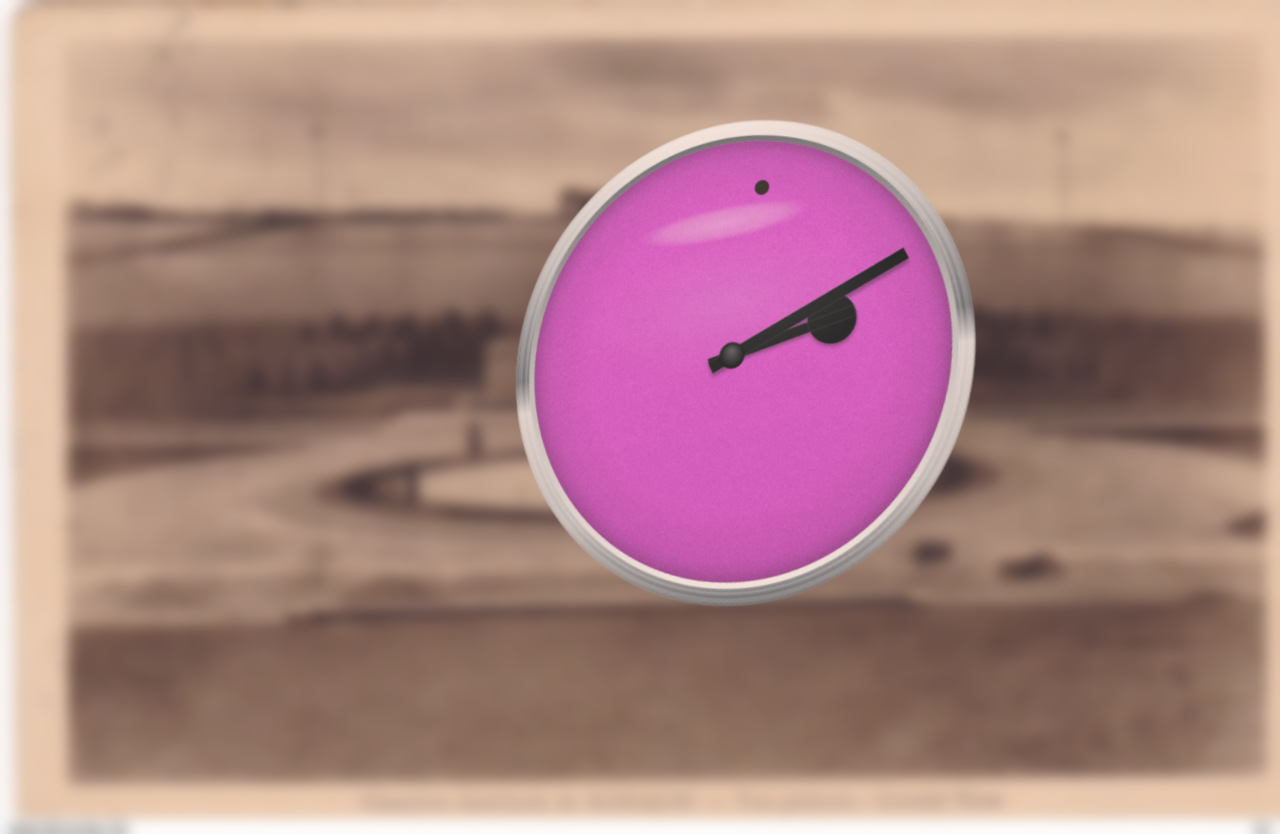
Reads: 2 h 09 min
